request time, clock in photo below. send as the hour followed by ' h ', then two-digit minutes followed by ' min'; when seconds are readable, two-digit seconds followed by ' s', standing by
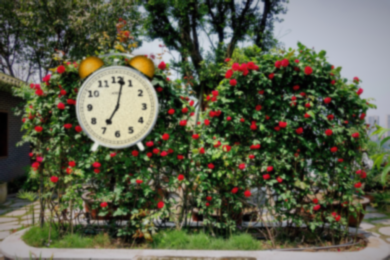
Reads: 7 h 02 min
